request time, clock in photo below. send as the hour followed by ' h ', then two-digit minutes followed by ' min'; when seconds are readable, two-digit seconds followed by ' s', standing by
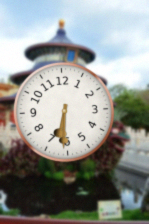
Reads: 6 h 31 min
